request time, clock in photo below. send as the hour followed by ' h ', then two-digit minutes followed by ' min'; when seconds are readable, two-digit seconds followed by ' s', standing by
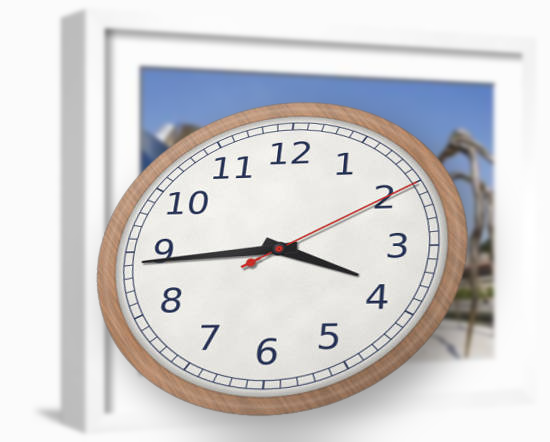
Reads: 3 h 44 min 10 s
